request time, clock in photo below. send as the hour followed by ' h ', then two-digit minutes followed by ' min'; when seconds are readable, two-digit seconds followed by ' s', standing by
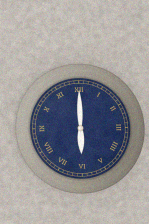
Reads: 6 h 00 min
